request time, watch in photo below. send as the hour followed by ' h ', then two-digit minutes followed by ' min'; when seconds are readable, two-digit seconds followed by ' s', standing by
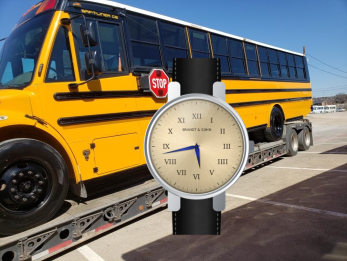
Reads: 5 h 43 min
